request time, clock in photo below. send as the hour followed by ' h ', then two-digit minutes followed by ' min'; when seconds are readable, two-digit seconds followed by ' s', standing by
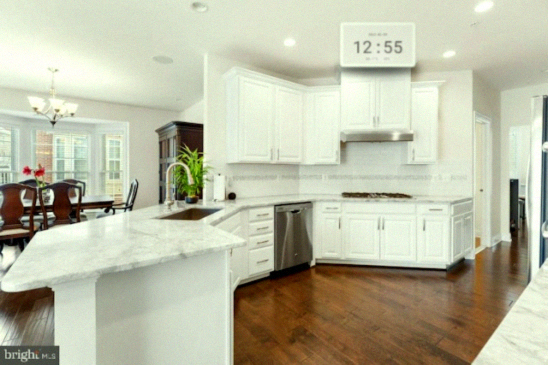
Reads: 12 h 55 min
